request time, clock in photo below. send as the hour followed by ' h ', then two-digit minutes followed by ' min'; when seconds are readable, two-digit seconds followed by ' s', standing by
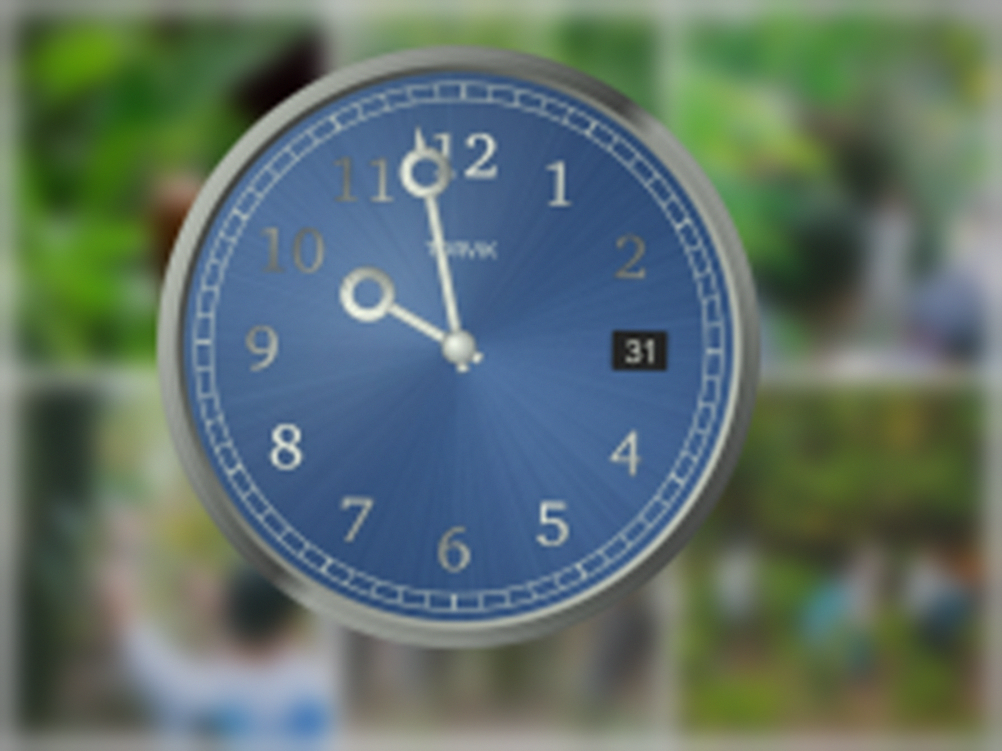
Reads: 9 h 58 min
